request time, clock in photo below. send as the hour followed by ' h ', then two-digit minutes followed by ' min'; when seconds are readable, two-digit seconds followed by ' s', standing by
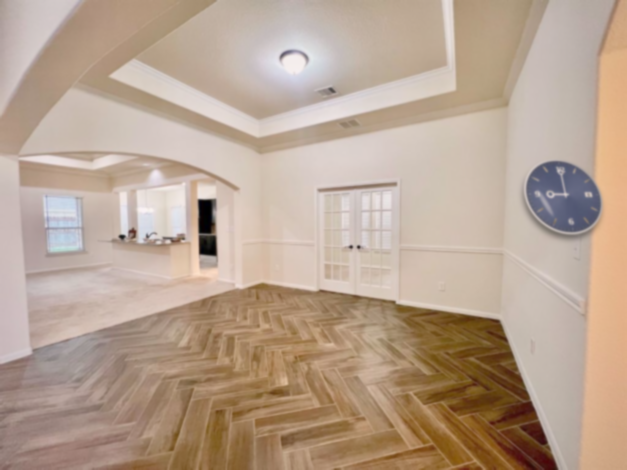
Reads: 9 h 00 min
